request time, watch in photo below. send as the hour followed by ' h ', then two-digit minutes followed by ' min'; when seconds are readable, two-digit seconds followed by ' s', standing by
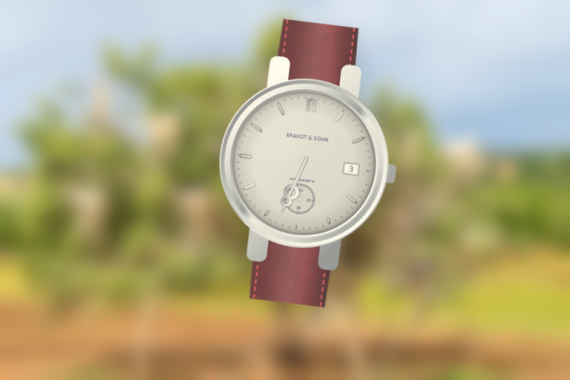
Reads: 6 h 33 min
